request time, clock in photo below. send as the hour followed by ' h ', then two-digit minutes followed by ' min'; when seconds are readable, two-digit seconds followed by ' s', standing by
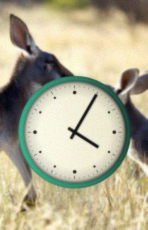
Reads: 4 h 05 min
